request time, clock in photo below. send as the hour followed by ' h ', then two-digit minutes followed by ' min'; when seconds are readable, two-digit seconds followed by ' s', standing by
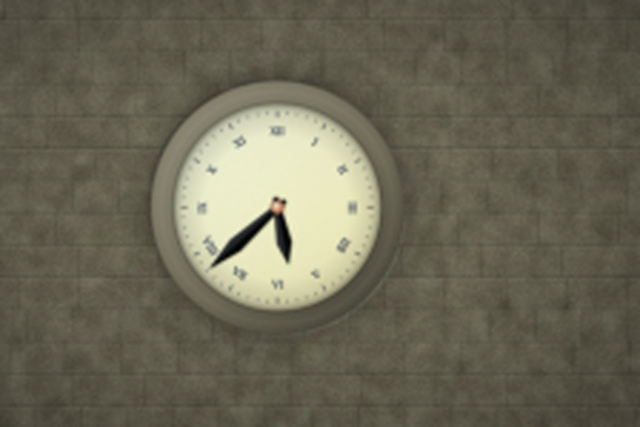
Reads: 5 h 38 min
